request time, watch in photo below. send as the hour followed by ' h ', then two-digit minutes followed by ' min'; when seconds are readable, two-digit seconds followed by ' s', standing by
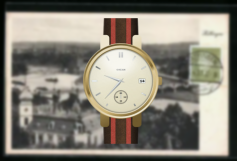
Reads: 9 h 37 min
